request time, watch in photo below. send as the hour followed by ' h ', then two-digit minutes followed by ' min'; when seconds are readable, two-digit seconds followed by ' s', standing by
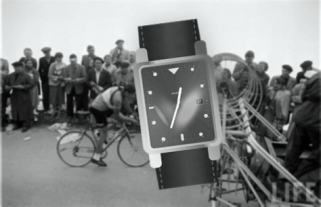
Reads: 12 h 34 min
